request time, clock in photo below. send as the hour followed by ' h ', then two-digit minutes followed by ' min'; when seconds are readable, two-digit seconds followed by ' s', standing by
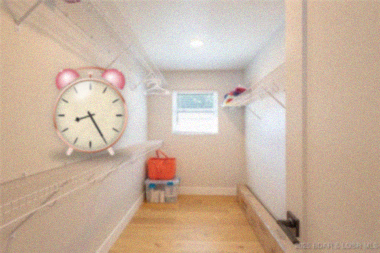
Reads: 8 h 25 min
